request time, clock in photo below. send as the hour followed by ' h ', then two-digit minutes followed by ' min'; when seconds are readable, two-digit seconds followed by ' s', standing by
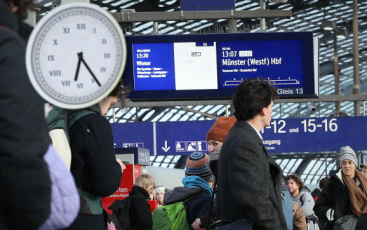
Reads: 6 h 24 min
